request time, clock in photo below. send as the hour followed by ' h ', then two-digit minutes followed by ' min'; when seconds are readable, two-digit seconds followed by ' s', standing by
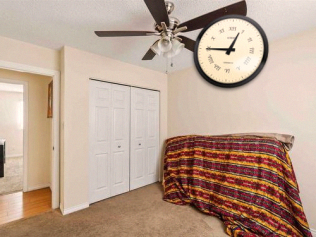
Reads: 12 h 45 min
